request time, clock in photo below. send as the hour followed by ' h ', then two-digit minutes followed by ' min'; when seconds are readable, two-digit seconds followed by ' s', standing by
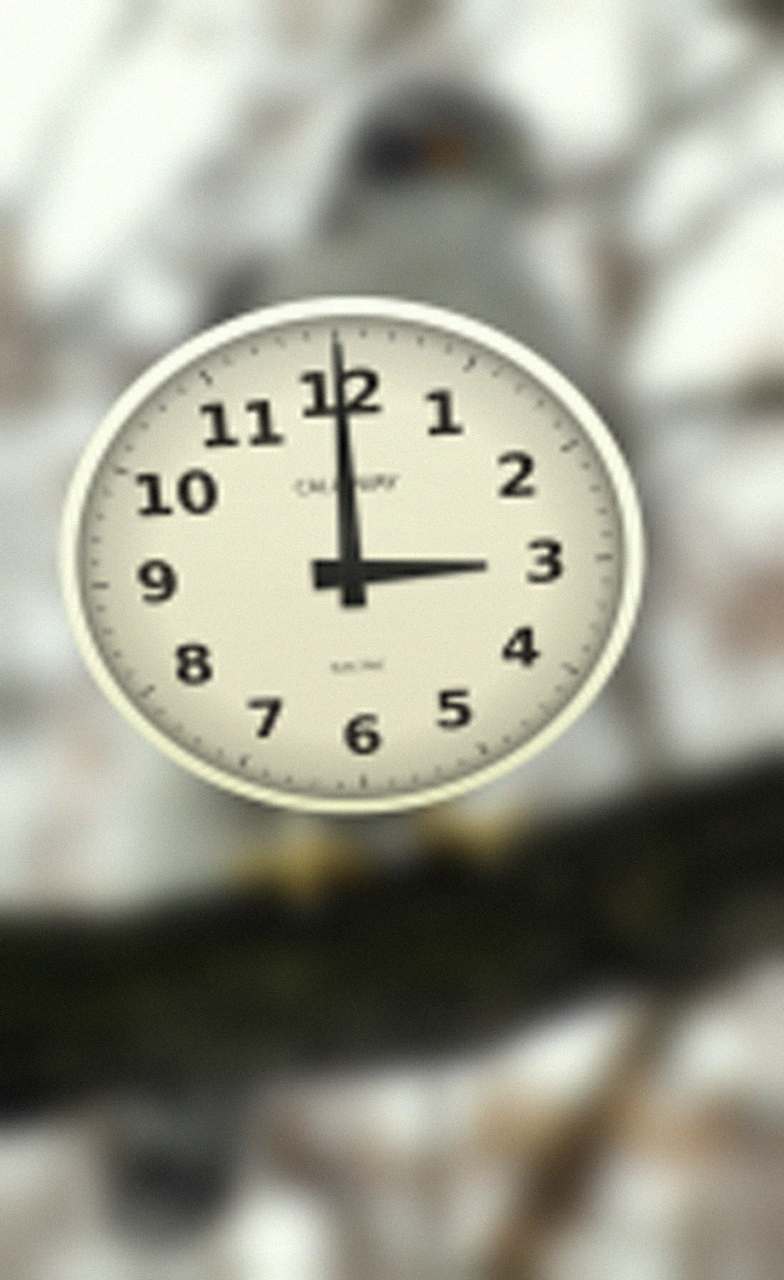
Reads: 3 h 00 min
